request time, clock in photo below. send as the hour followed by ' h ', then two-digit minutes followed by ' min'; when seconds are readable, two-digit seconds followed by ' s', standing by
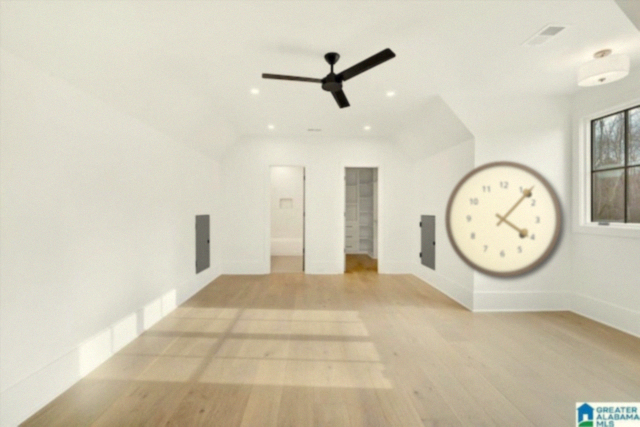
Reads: 4 h 07 min
